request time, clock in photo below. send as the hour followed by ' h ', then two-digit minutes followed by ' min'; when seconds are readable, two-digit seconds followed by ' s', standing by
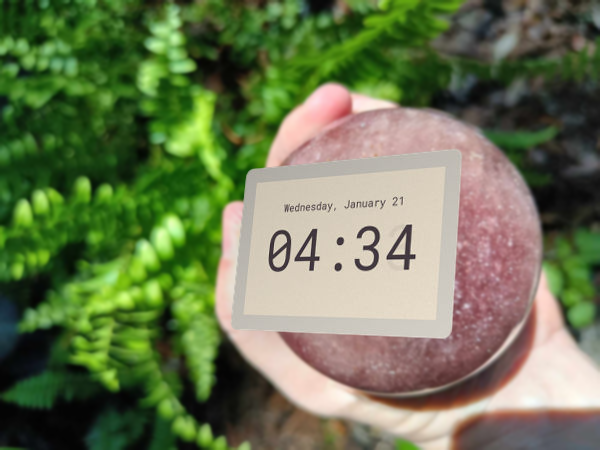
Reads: 4 h 34 min
